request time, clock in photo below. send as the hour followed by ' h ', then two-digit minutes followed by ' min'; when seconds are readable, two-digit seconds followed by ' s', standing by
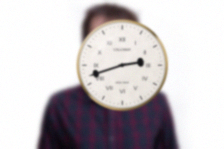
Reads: 2 h 42 min
